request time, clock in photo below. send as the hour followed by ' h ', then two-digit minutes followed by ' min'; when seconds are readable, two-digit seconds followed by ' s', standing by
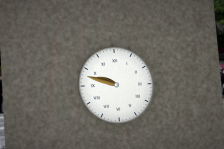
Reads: 9 h 48 min
